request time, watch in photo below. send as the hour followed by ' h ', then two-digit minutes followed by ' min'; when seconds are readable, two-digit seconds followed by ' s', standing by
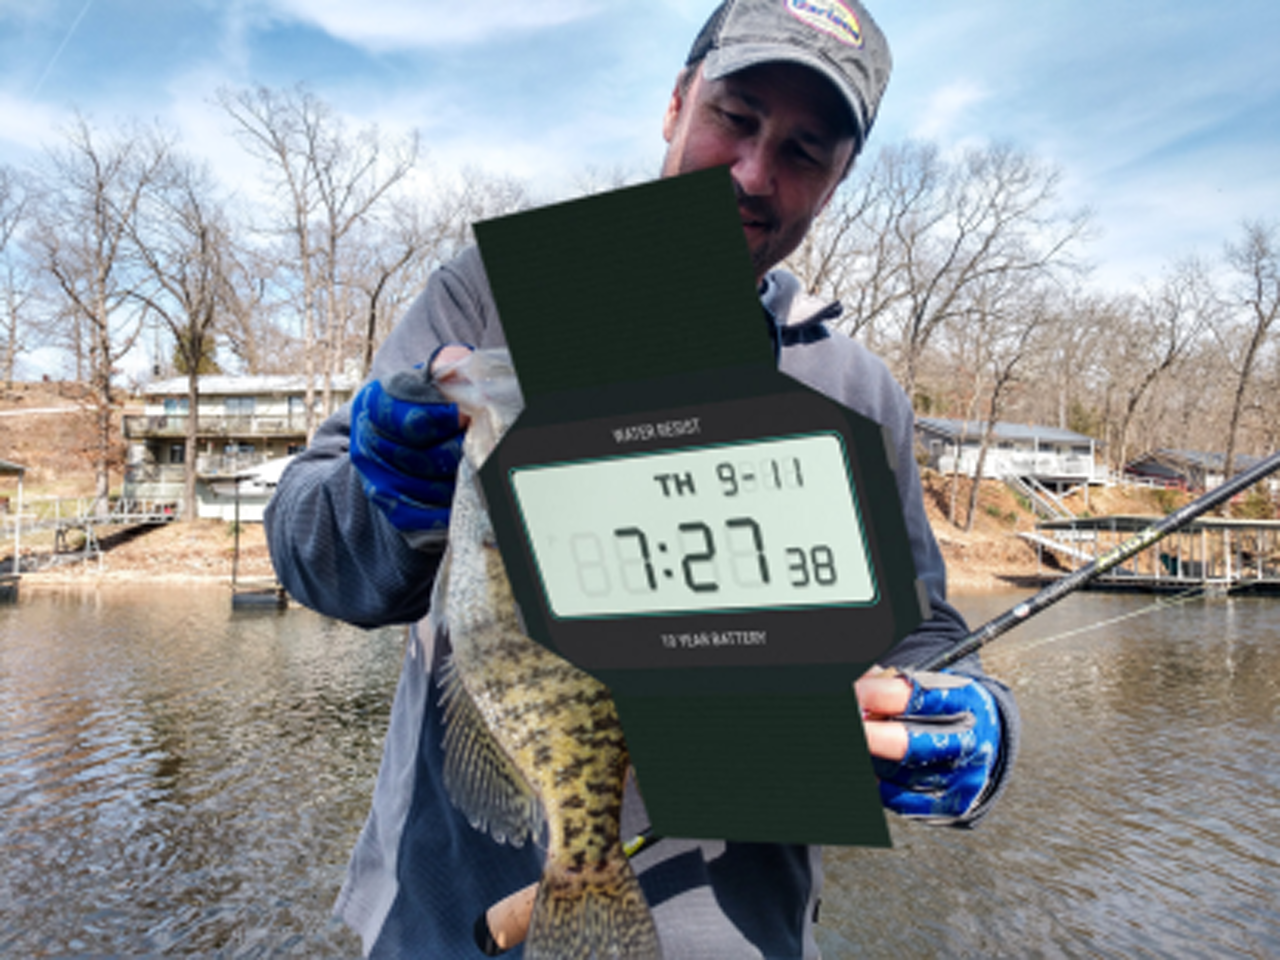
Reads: 7 h 27 min 38 s
